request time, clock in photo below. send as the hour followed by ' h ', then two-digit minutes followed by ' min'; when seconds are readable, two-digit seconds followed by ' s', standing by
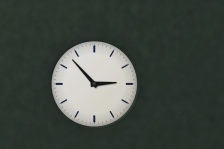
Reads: 2 h 53 min
